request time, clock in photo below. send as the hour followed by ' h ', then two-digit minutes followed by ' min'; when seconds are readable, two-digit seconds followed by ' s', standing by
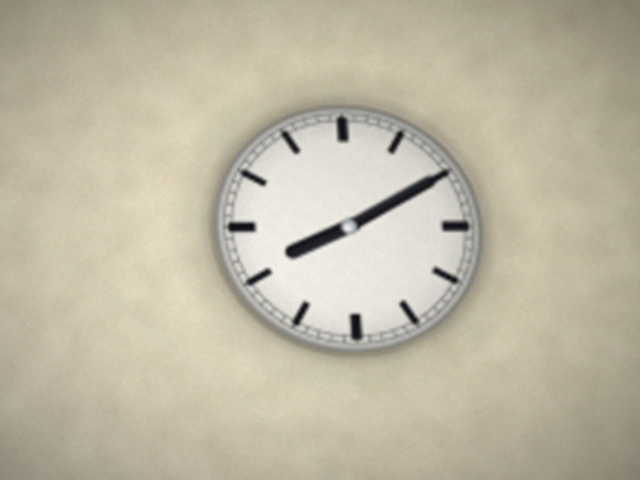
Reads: 8 h 10 min
